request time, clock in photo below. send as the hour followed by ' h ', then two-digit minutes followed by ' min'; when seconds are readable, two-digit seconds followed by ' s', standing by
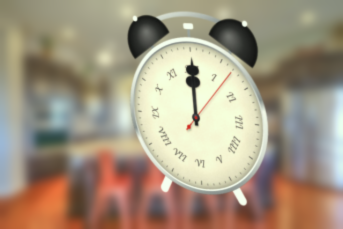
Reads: 12 h 00 min 07 s
